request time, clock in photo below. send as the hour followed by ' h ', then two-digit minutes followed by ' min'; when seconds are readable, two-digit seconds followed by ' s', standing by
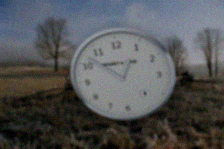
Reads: 12 h 52 min
